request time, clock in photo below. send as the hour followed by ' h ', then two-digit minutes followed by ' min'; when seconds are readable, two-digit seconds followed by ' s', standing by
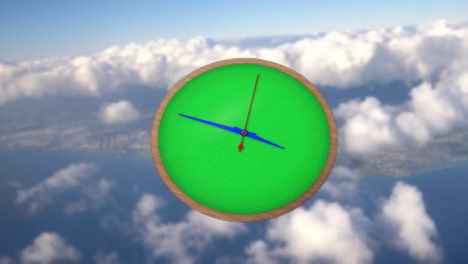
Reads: 3 h 48 min 02 s
